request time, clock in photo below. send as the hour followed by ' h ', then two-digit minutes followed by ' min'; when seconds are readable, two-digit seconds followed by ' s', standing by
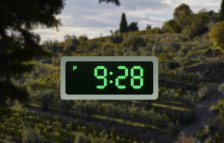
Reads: 9 h 28 min
